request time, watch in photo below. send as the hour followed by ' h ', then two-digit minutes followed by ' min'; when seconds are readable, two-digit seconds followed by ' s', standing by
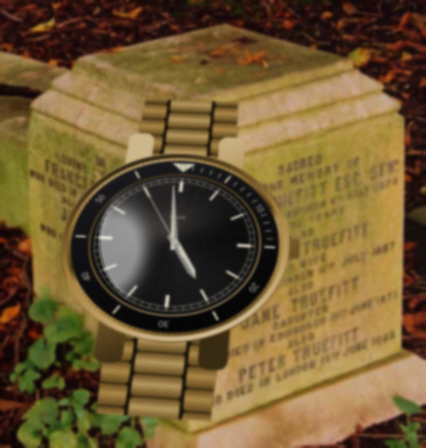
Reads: 4 h 58 min 55 s
